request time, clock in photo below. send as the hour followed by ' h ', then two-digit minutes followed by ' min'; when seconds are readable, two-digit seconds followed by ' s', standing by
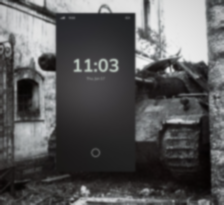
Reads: 11 h 03 min
